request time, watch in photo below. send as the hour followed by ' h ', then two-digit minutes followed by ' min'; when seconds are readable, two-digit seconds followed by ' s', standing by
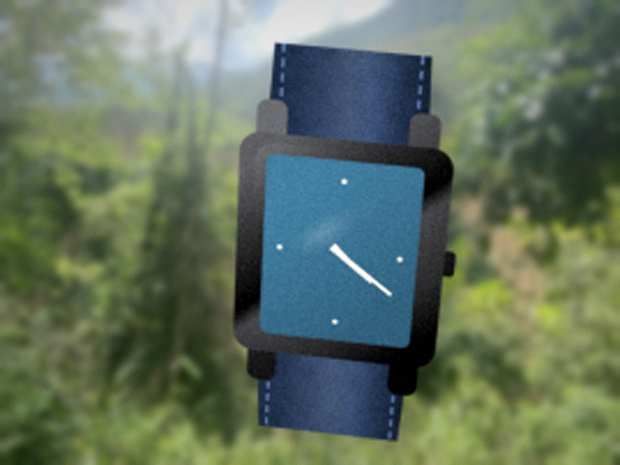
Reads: 4 h 21 min
